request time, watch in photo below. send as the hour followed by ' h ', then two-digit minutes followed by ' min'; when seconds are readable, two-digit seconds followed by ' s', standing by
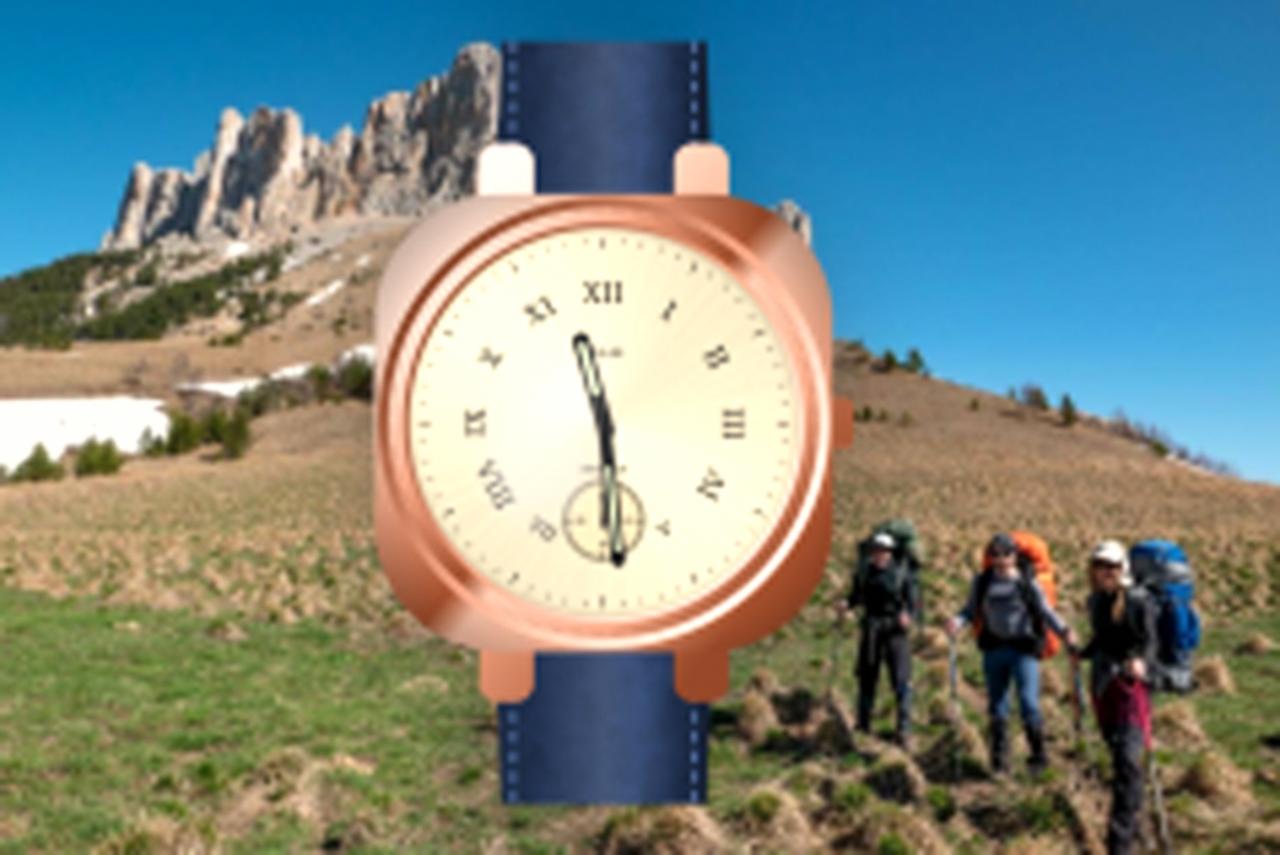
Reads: 11 h 29 min
